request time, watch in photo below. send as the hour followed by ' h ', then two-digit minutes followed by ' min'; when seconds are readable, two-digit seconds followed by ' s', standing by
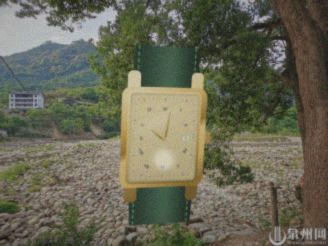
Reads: 10 h 02 min
